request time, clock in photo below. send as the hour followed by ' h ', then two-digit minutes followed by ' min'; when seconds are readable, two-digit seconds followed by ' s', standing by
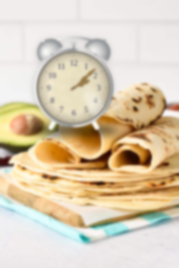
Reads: 2 h 08 min
